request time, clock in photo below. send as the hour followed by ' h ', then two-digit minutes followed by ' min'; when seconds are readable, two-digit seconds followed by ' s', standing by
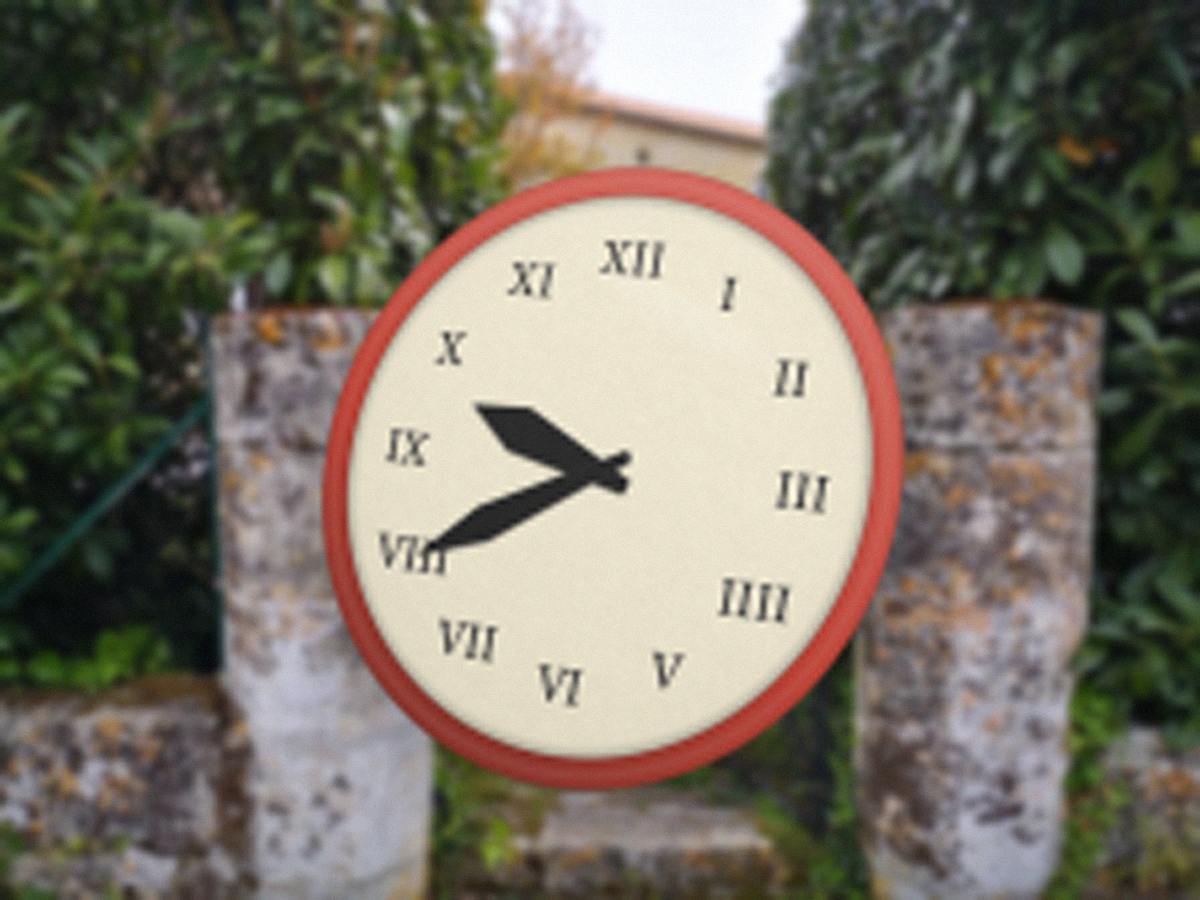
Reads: 9 h 40 min
